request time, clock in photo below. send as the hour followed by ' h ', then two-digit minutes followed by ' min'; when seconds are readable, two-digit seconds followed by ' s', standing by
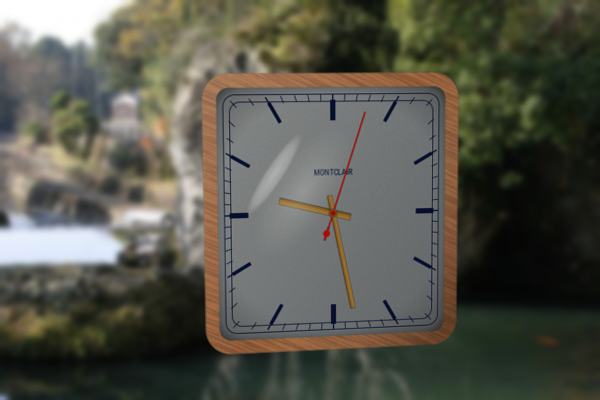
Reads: 9 h 28 min 03 s
